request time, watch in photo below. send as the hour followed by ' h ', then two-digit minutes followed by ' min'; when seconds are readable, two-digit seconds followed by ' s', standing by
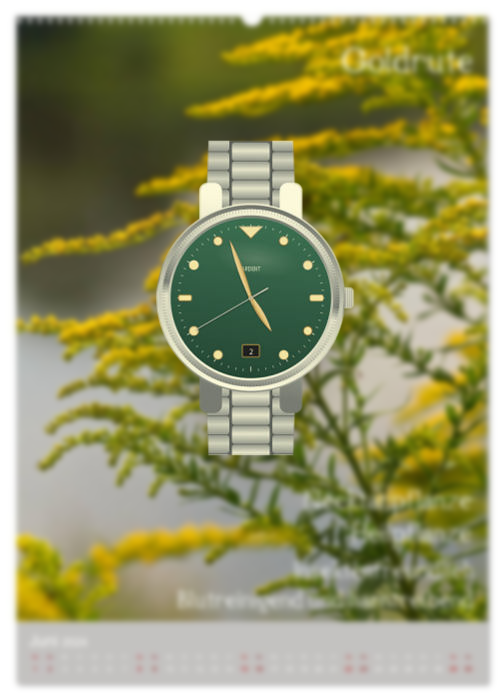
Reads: 4 h 56 min 40 s
